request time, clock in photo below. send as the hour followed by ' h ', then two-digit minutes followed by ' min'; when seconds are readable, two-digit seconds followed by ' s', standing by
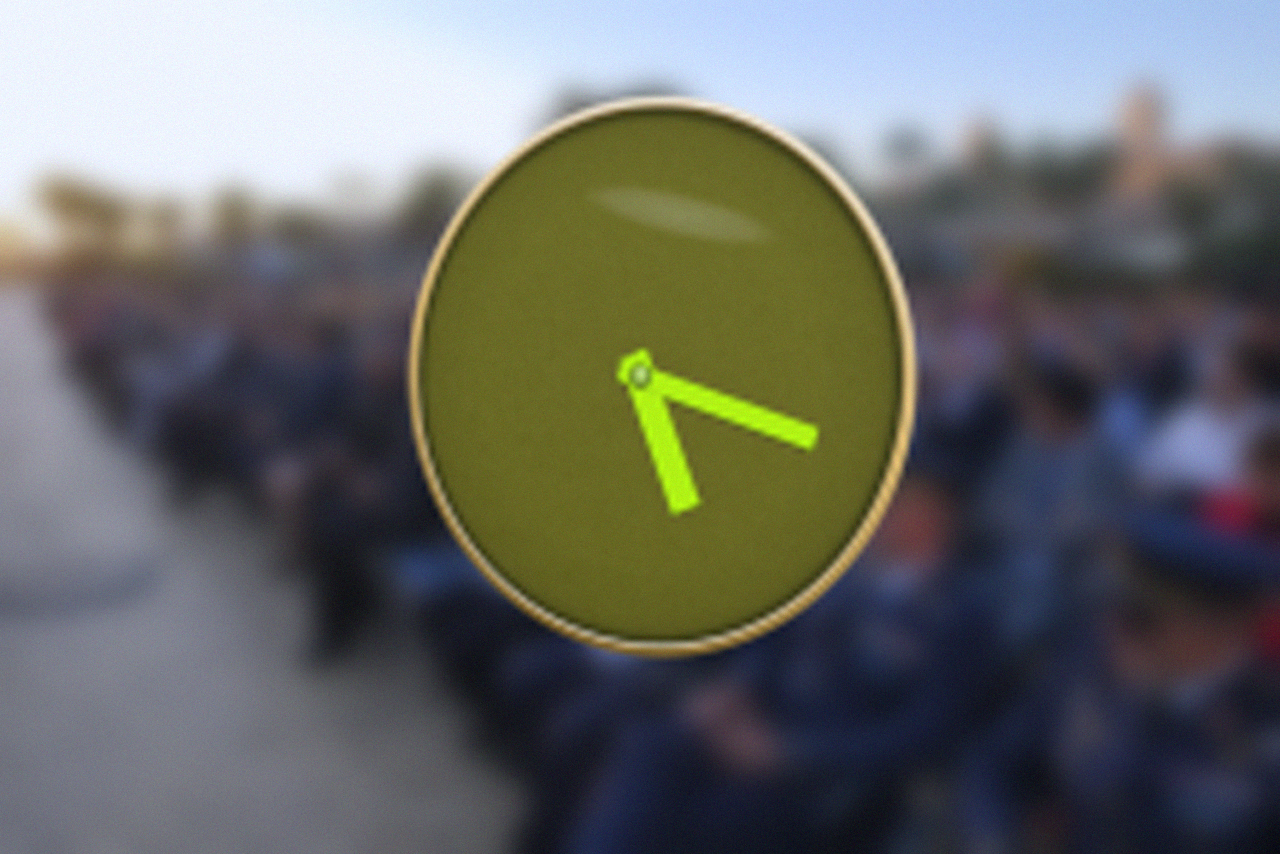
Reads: 5 h 18 min
